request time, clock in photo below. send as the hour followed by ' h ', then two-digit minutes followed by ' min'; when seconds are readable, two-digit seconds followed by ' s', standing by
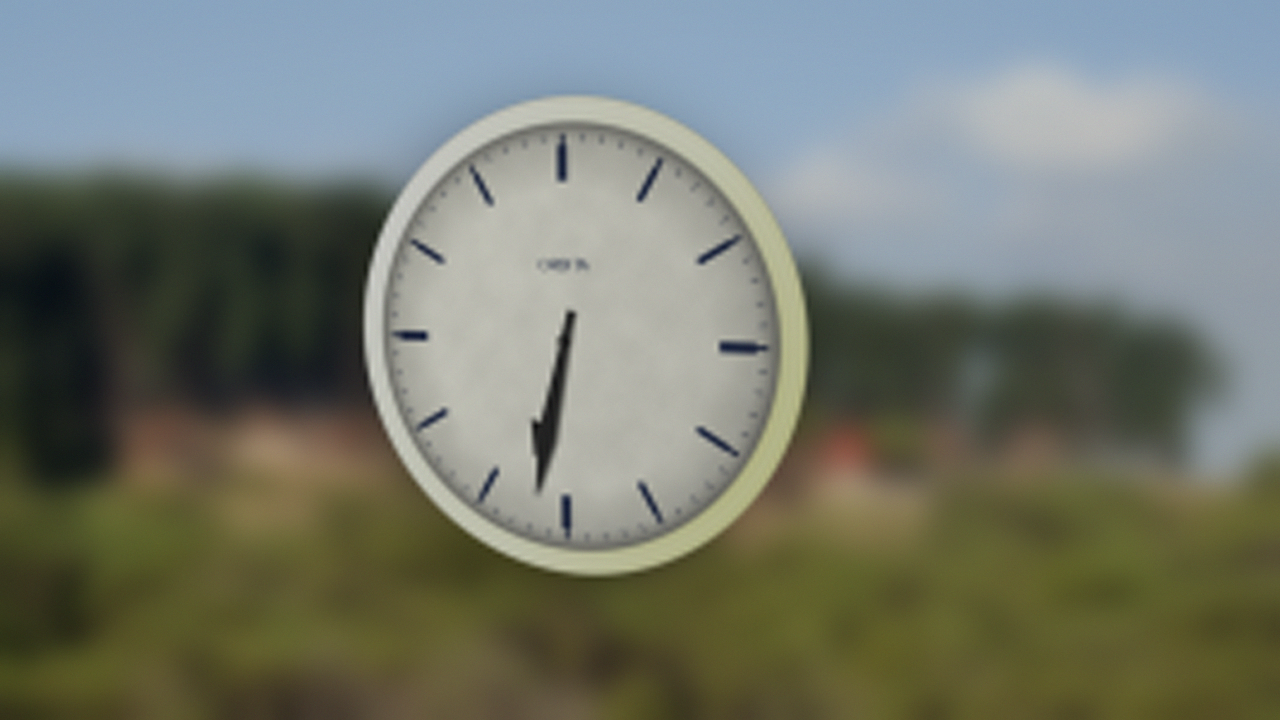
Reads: 6 h 32 min
